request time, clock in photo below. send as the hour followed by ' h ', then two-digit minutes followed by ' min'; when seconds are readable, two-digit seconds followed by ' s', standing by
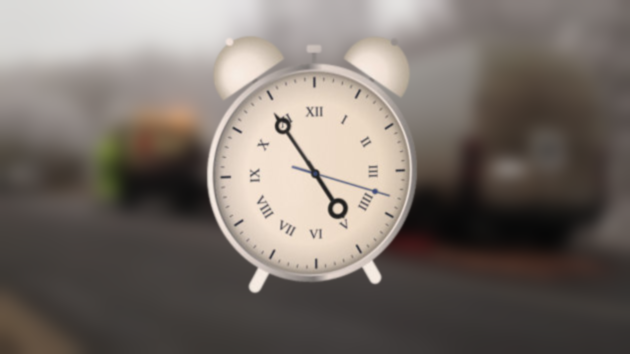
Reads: 4 h 54 min 18 s
